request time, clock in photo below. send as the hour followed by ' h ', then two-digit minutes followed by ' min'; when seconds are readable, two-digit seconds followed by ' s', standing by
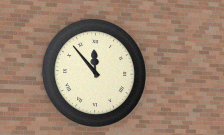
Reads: 11 h 53 min
